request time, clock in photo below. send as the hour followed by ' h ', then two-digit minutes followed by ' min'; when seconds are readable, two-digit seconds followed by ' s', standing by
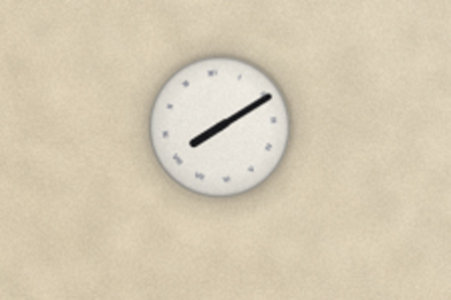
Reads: 8 h 11 min
